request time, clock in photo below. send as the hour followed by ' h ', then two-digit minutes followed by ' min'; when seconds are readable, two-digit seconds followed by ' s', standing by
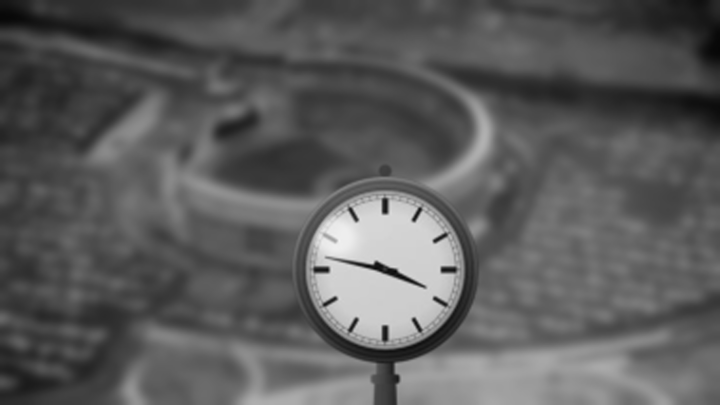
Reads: 3 h 47 min
